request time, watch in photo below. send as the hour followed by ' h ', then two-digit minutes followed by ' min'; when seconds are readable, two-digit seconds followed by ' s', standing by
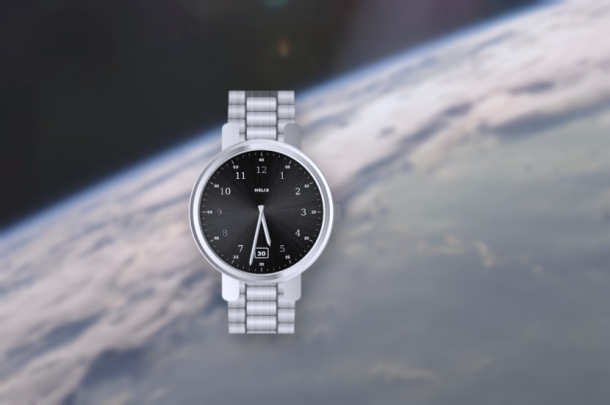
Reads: 5 h 32 min
